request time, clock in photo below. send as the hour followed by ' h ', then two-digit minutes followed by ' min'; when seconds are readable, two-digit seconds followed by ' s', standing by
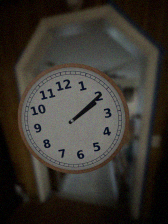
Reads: 2 h 10 min
